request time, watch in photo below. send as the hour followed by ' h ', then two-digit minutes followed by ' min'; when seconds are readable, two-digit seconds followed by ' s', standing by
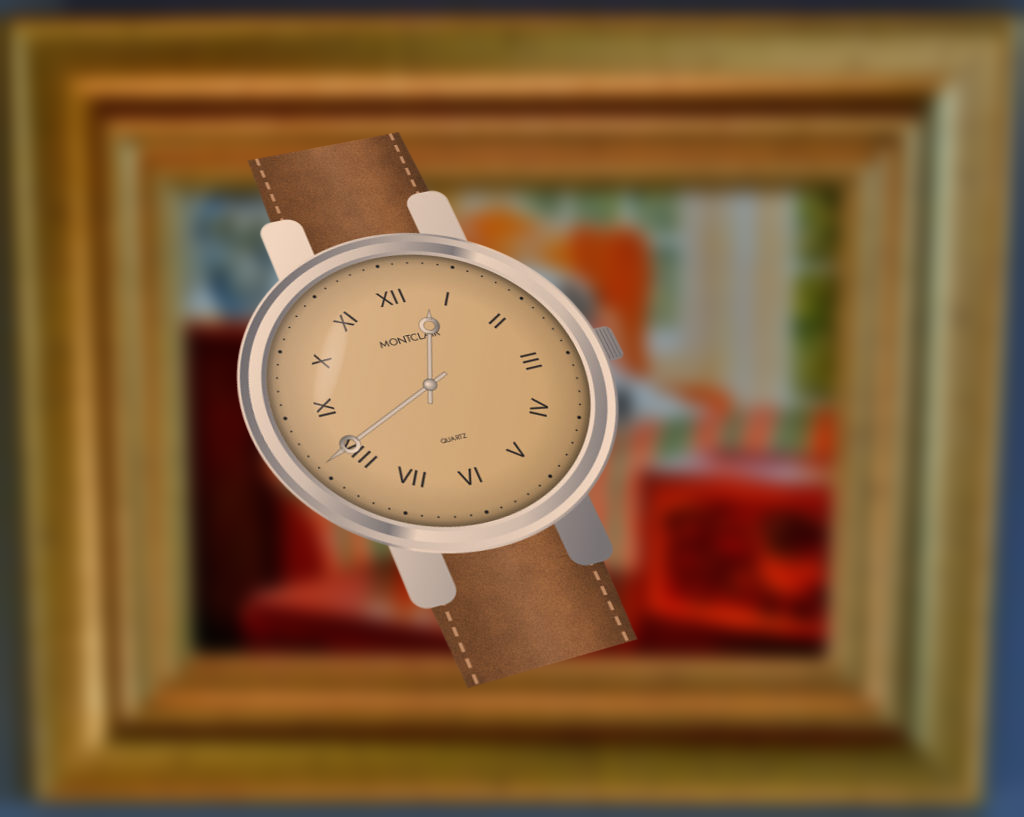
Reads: 12 h 41 min
